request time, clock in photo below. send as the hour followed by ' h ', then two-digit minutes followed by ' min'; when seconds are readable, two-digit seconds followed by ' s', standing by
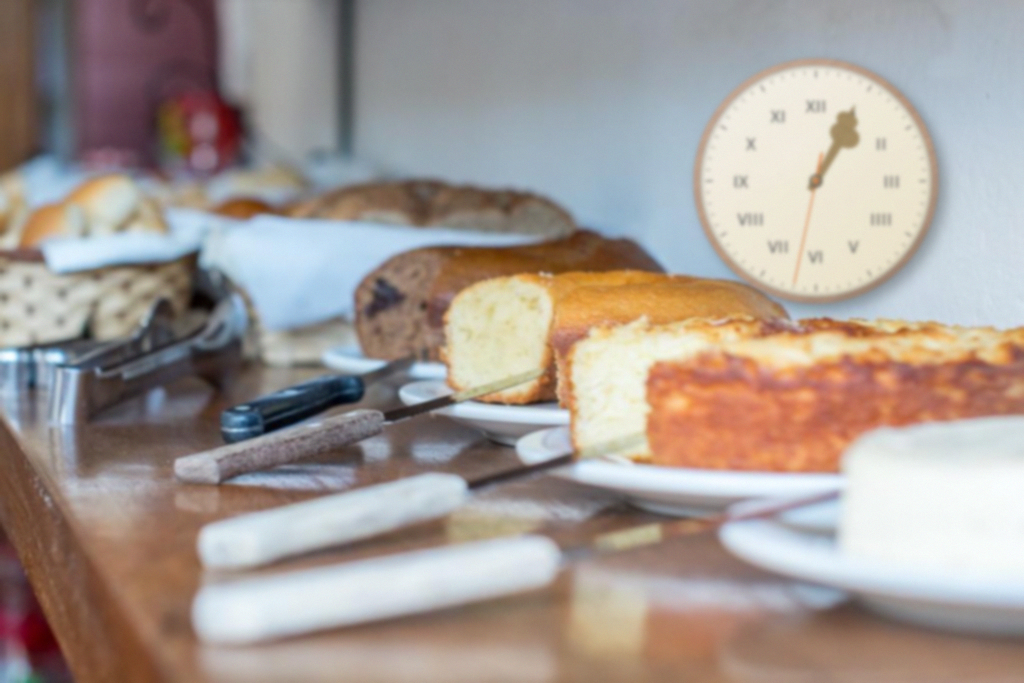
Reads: 1 h 04 min 32 s
